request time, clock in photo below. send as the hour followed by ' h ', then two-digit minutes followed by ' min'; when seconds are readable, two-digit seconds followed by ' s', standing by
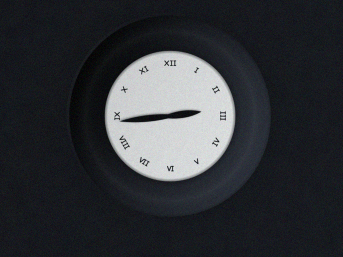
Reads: 2 h 44 min
